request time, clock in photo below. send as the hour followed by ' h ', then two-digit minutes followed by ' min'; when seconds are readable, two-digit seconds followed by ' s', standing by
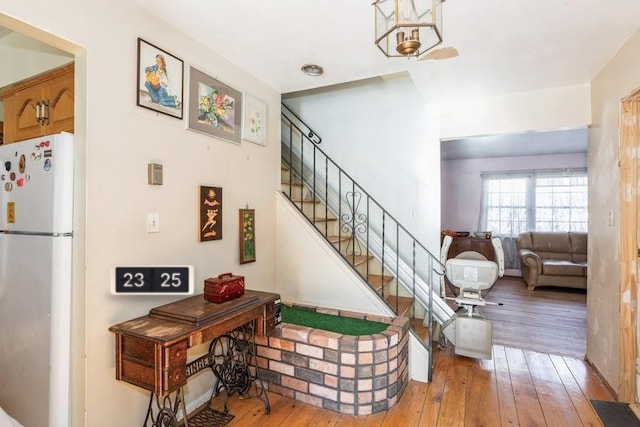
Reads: 23 h 25 min
